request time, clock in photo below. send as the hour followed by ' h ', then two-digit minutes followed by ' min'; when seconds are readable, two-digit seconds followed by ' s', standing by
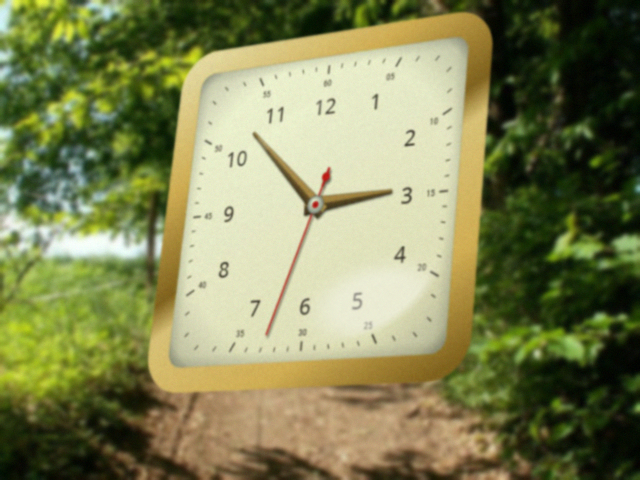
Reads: 2 h 52 min 33 s
